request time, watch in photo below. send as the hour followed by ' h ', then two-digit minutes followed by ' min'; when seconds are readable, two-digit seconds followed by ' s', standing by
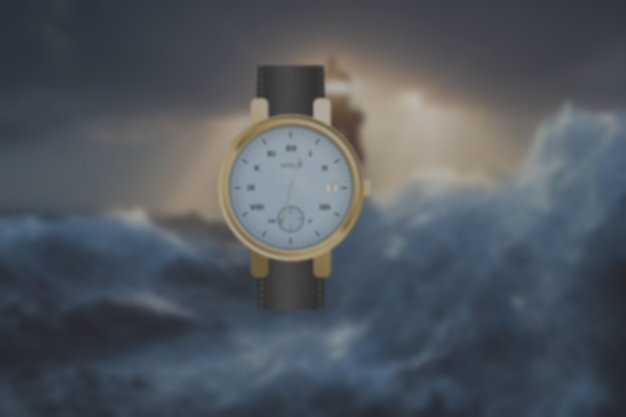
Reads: 12 h 32 min
